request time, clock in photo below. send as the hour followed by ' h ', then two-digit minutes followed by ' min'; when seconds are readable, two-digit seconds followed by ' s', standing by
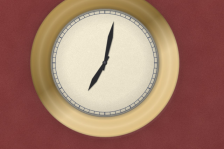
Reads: 7 h 02 min
